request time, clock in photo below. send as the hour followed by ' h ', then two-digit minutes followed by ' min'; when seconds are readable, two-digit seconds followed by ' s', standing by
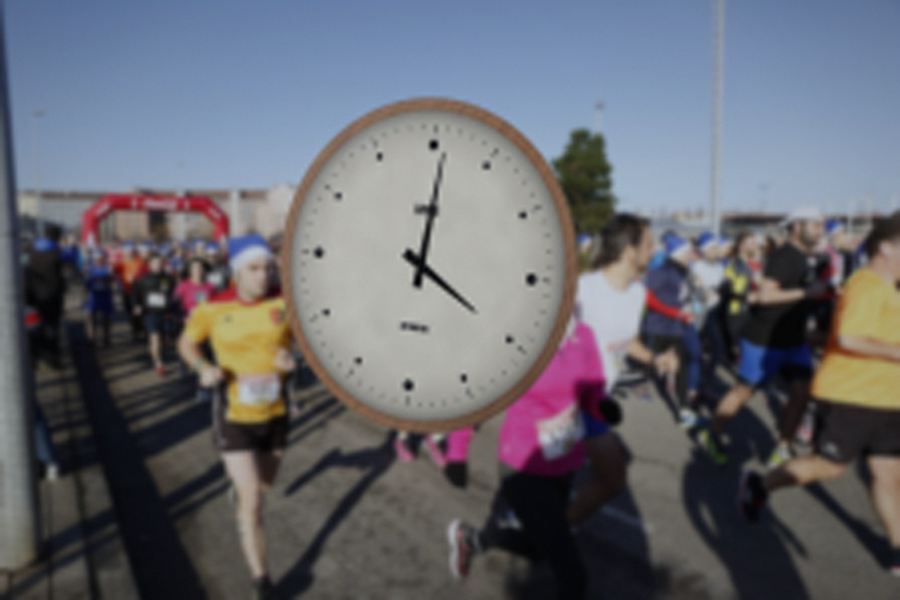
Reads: 4 h 01 min
